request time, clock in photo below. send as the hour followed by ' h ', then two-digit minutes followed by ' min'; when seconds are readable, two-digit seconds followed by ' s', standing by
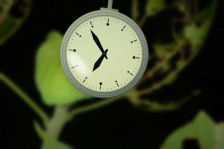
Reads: 6 h 54 min
